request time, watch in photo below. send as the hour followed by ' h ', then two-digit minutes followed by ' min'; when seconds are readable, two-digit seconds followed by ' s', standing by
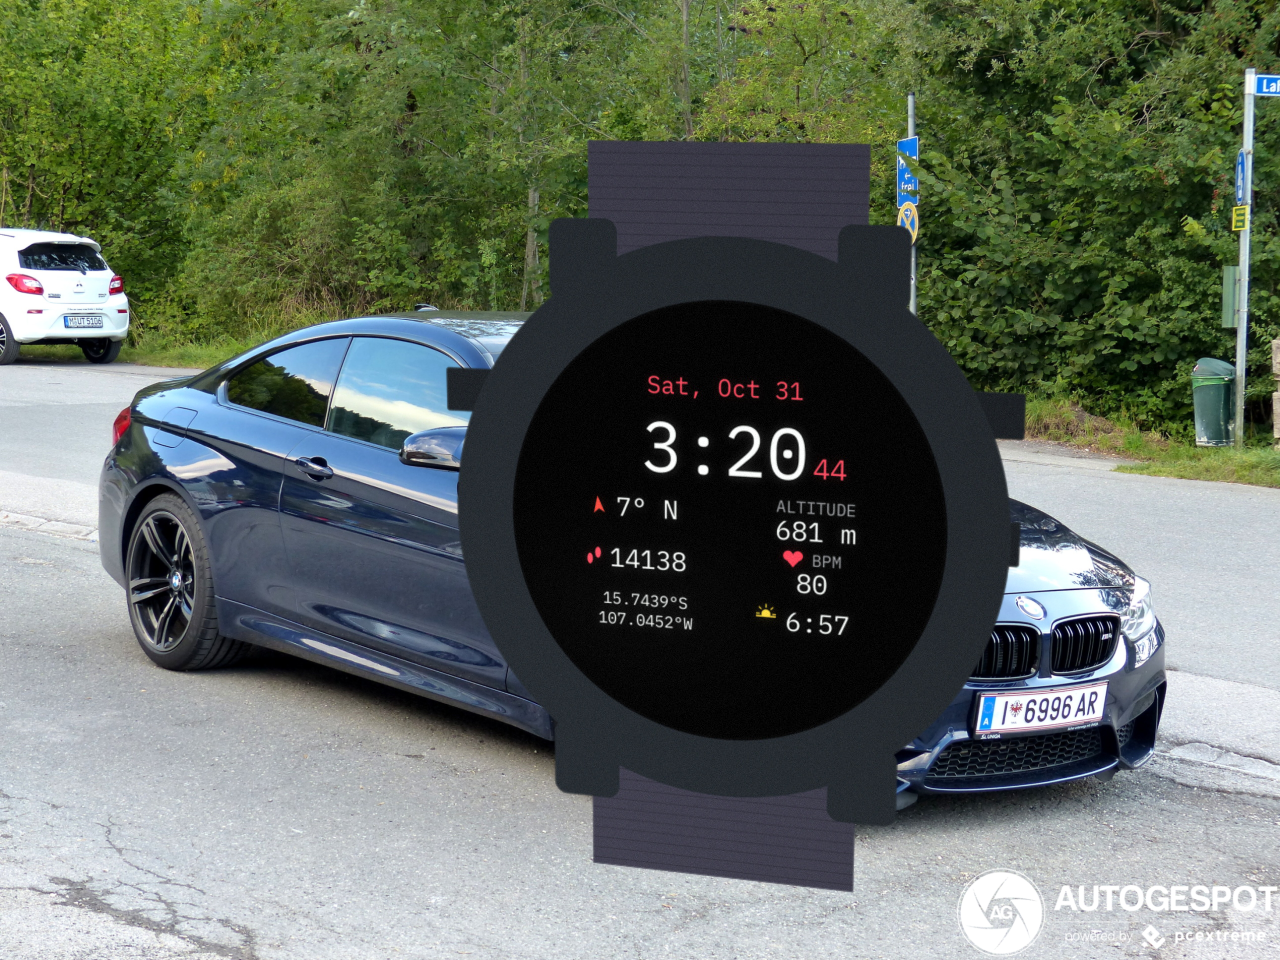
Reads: 3 h 20 min 44 s
